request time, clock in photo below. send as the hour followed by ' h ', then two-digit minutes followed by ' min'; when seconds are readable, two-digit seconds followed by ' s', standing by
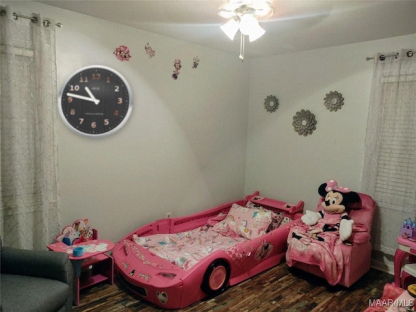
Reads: 10 h 47 min
